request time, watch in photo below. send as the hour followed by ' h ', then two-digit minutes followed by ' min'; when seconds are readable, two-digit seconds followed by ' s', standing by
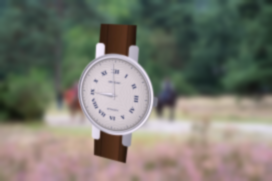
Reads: 8 h 59 min
